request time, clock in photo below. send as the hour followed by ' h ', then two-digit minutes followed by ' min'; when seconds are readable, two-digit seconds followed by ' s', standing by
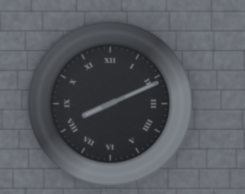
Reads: 8 h 11 min
